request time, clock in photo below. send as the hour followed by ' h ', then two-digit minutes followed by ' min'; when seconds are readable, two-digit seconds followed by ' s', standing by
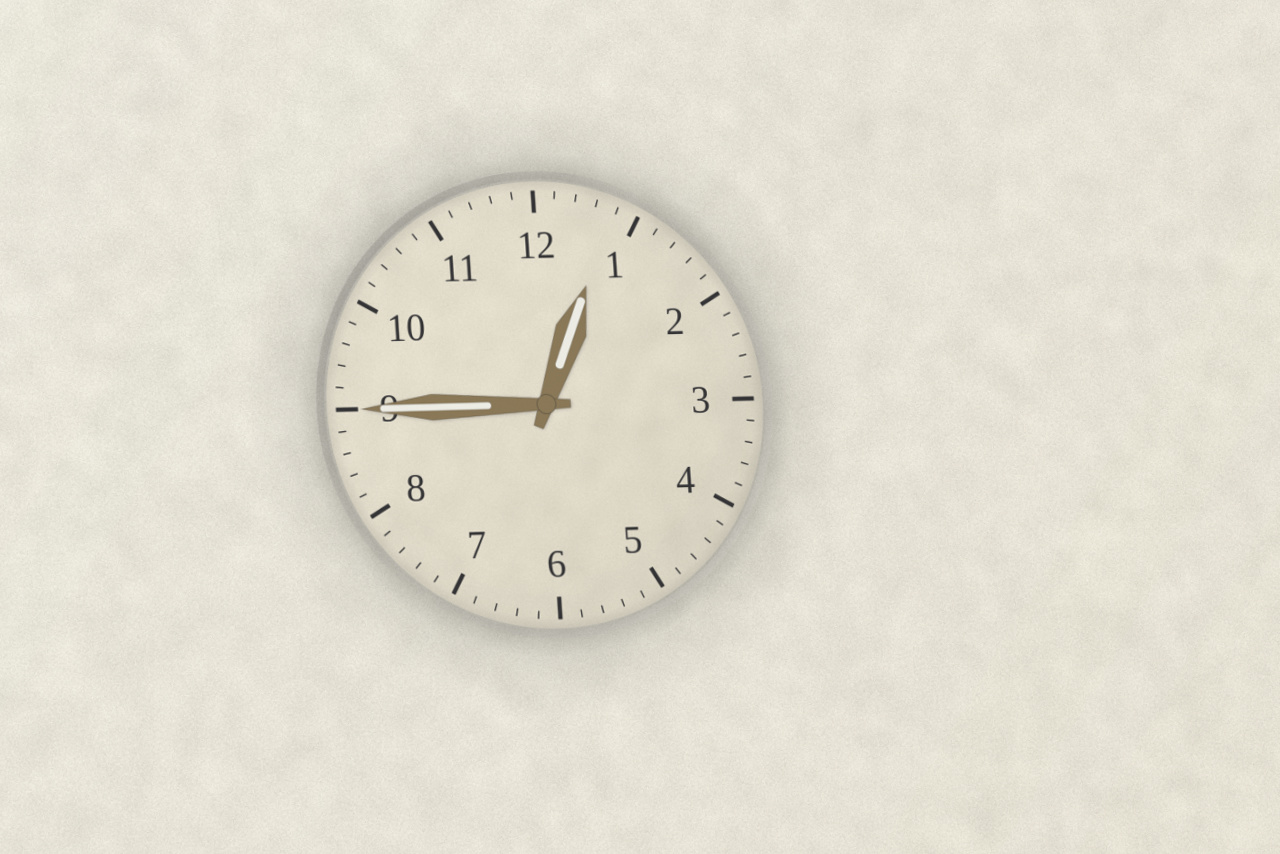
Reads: 12 h 45 min
